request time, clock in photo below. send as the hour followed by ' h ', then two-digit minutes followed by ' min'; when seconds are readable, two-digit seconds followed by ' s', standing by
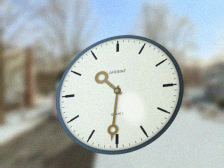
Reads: 10 h 31 min
